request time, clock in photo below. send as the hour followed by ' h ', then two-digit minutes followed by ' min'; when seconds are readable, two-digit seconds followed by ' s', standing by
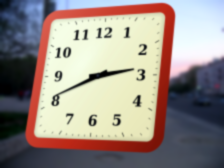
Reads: 2 h 41 min
